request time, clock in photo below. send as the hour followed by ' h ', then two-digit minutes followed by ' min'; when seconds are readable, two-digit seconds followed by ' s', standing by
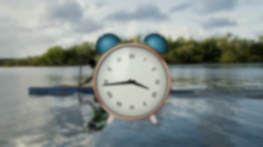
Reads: 3 h 44 min
